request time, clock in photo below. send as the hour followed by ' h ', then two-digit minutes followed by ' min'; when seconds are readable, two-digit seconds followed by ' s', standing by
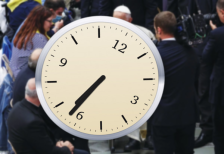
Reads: 6 h 32 min
